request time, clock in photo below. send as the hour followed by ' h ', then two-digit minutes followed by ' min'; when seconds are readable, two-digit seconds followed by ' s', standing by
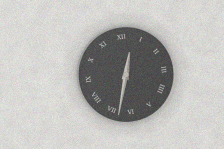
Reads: 12 h 33 min
